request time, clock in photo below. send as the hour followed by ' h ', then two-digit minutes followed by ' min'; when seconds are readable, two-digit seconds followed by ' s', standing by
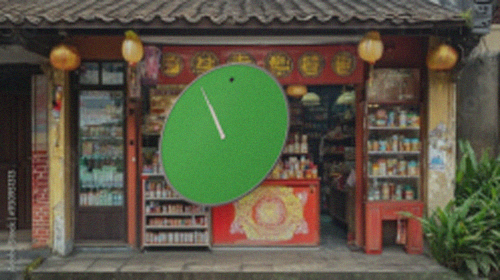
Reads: 10 h 54 min
